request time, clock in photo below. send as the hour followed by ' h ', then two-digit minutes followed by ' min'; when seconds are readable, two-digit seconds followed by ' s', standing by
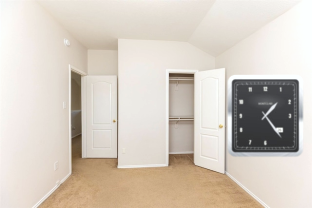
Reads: 1 h 24 min
